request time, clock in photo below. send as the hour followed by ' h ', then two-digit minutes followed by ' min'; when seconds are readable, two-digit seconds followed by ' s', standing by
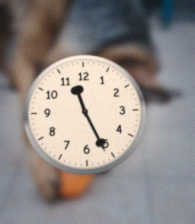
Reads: 11 h 26 min
